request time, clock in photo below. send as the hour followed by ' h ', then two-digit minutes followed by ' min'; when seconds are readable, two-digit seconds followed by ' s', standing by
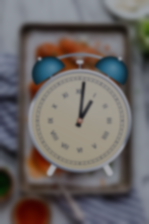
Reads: 1 h 01 min
